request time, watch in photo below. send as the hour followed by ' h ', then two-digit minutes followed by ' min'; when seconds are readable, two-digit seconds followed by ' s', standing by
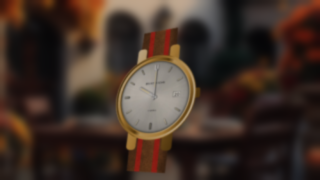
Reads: 10 h 00 min
